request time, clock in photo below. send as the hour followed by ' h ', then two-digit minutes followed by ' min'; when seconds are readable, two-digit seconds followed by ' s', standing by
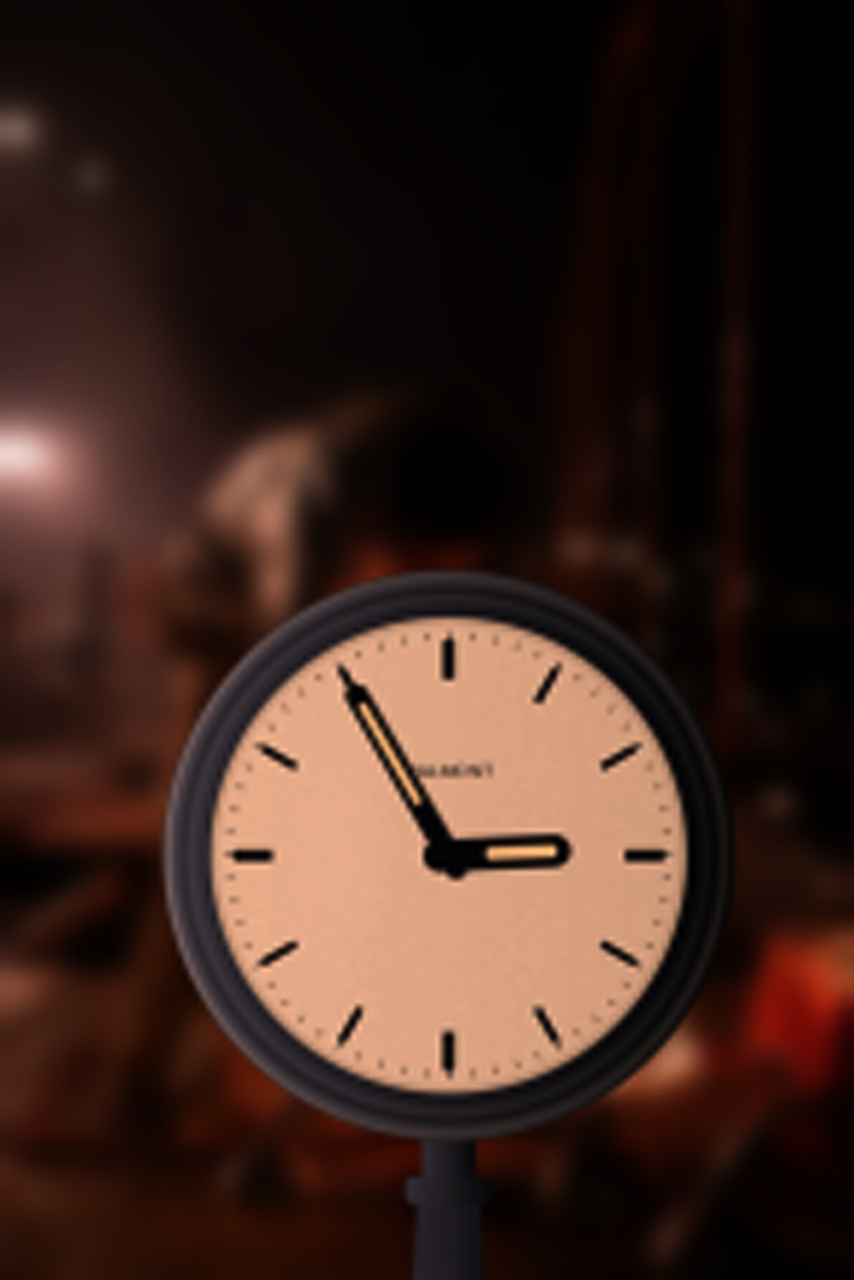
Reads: 2 h 55 min
